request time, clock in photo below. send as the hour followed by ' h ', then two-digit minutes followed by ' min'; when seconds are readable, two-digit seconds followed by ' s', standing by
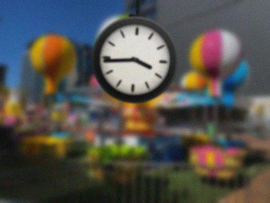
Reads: 3 h 44 min
